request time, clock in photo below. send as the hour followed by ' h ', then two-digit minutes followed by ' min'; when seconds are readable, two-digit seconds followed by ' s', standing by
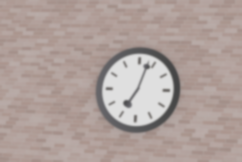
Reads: 7 h 03 min
